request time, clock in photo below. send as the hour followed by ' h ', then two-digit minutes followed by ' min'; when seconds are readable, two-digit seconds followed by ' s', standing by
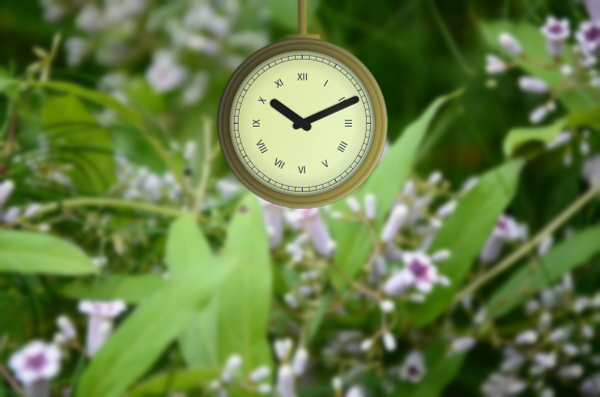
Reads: 10 h 11 min
